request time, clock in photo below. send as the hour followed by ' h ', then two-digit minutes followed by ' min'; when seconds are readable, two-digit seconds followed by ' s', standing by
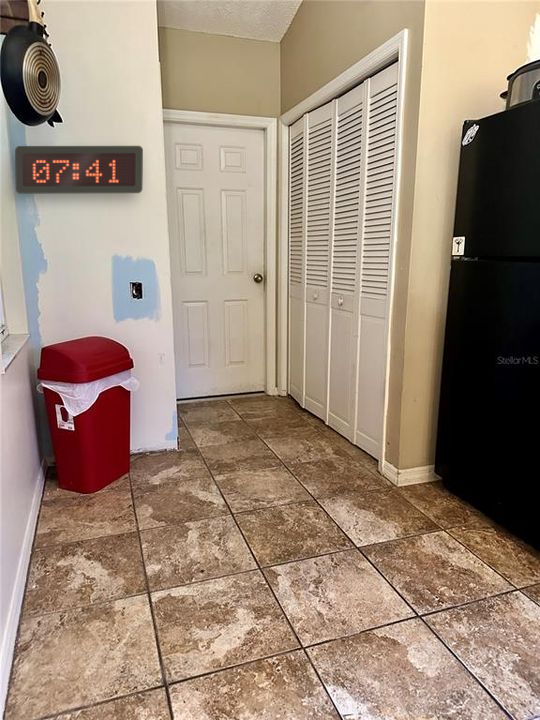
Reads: 7 h 41 min
